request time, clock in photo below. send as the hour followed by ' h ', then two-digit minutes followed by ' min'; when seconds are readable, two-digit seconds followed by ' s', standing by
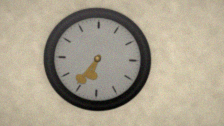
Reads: 6 h 36 min
